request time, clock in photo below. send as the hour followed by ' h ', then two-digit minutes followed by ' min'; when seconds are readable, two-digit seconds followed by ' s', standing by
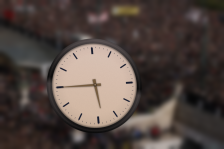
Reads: 5 h 45 min
